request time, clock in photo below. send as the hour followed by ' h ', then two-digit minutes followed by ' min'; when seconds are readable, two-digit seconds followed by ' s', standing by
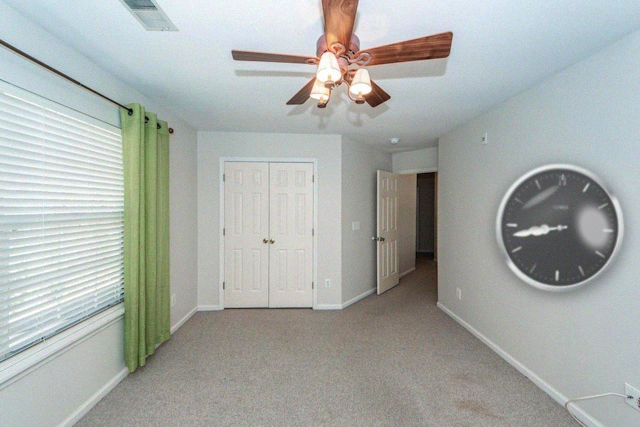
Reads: 8 h 43 min
